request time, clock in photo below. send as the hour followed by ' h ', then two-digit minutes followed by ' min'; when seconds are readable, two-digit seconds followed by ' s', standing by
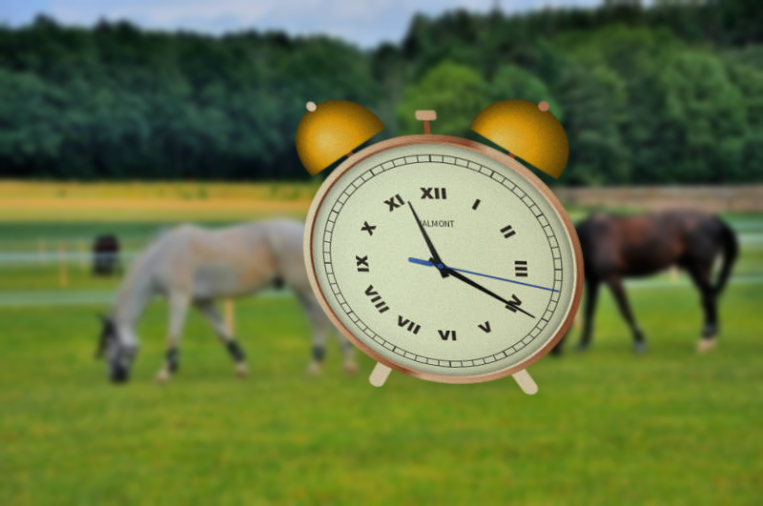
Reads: 11 h 20 min 17 s
